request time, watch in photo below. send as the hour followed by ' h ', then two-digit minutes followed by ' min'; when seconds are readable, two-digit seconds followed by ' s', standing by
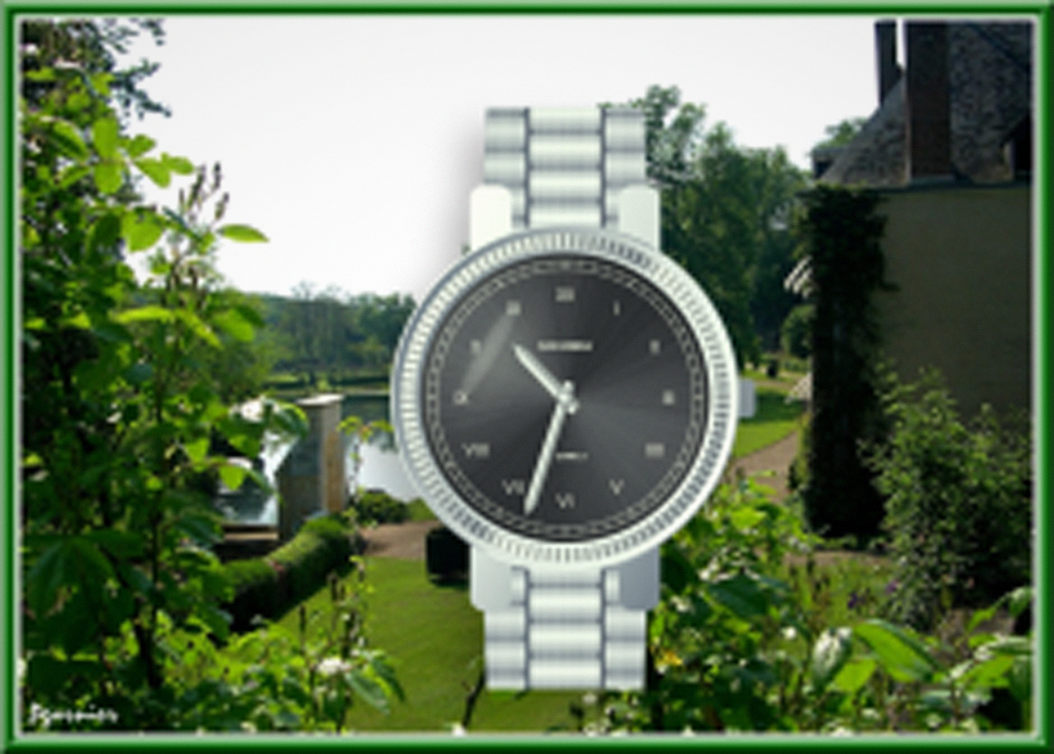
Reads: 10 h 33 min
